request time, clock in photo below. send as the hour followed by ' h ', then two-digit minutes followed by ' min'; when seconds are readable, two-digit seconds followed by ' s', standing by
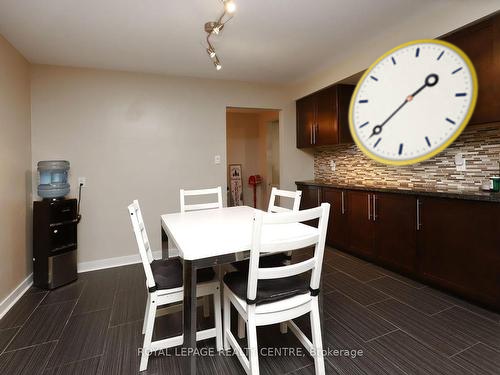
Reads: 1 h 37 min
